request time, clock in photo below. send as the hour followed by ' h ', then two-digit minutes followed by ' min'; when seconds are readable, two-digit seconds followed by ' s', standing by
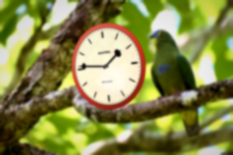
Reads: 1 h 46 min
